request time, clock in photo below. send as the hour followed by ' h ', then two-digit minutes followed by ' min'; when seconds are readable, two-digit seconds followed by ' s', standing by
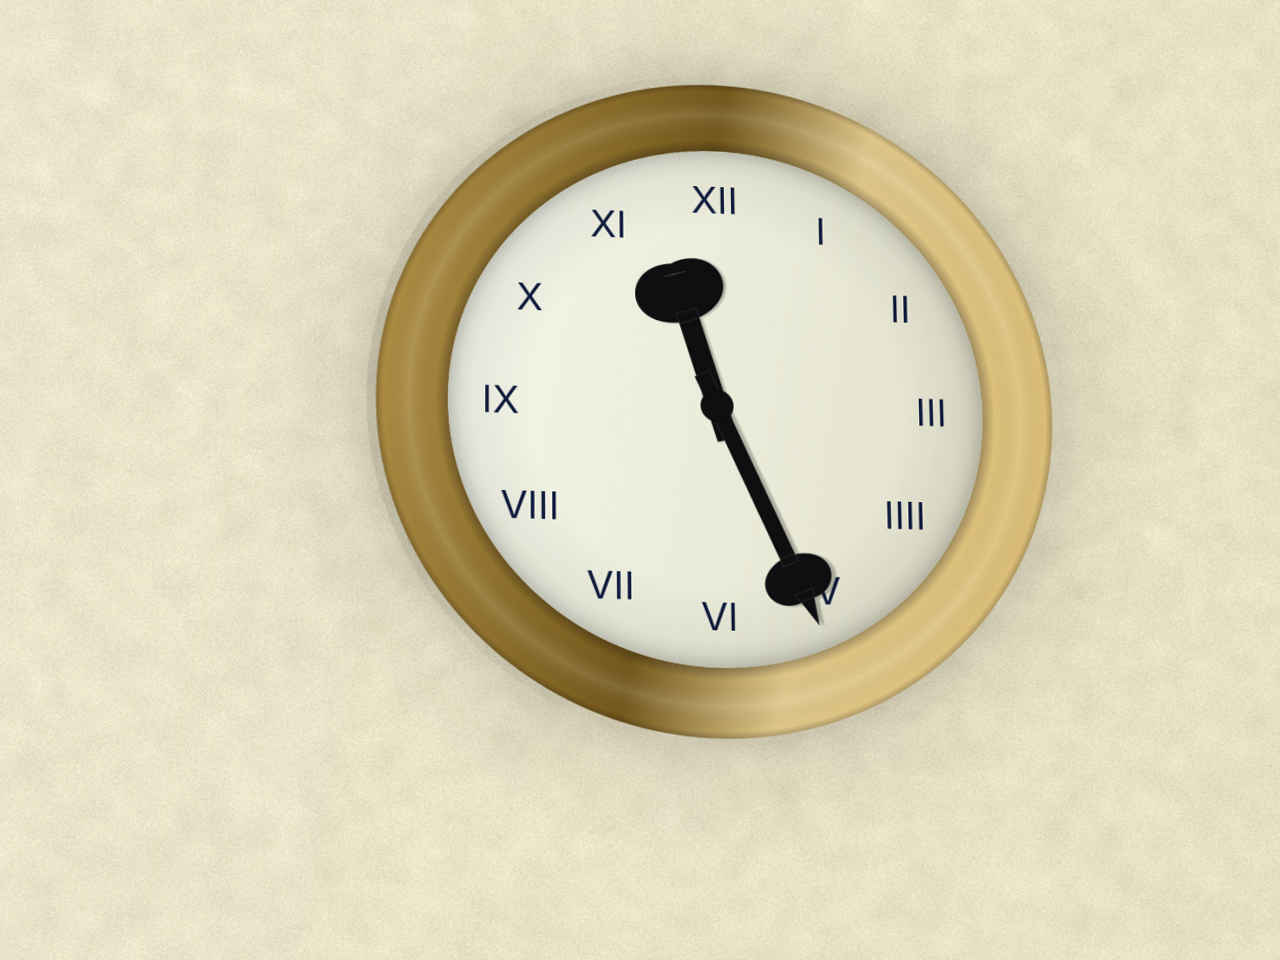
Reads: 11 h 26 min
